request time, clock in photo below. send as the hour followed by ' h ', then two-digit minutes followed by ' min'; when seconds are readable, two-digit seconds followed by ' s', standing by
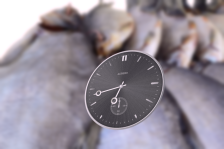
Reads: 6 h 43 min
